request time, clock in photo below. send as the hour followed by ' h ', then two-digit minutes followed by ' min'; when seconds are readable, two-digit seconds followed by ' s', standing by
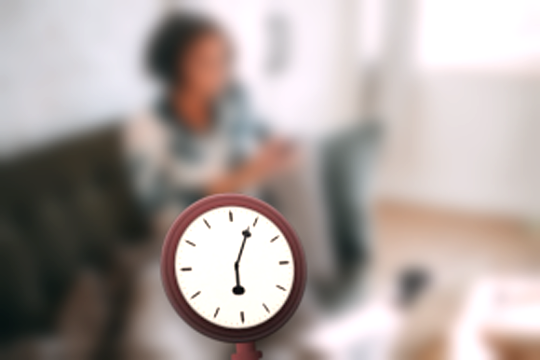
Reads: 6 h 04 min
